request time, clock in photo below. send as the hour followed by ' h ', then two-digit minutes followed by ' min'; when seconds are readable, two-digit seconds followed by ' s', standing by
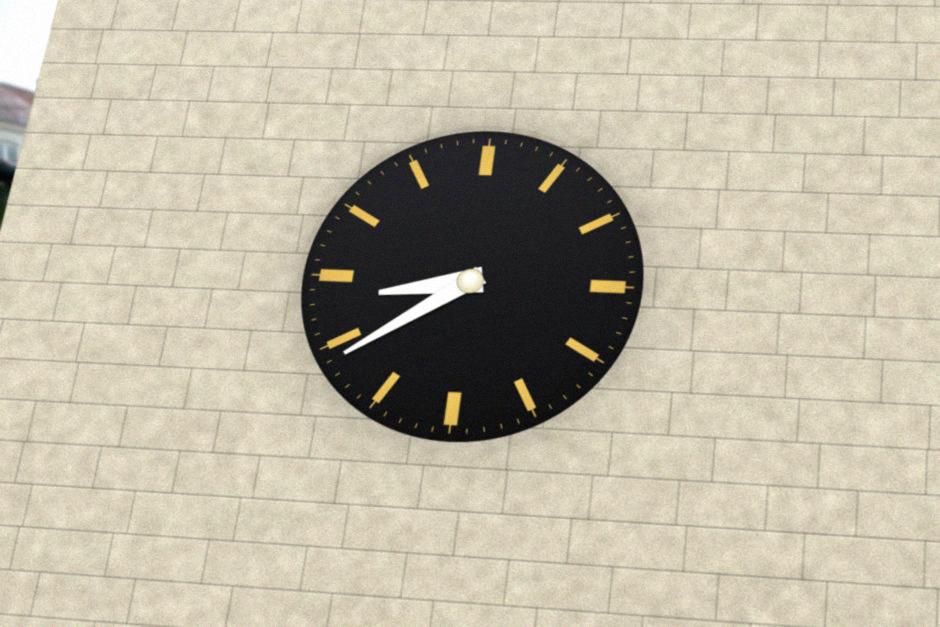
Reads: 8 h 39 min
